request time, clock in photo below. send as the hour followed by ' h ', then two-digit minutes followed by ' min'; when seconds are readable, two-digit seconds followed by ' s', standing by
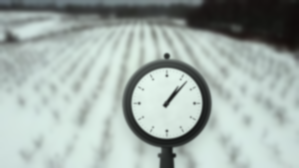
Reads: 1 h 07 min
